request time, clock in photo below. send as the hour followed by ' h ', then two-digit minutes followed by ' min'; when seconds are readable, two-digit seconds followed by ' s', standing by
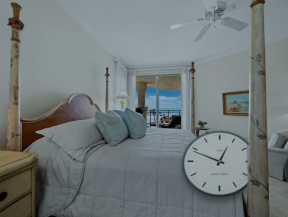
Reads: 12 h 49 min
